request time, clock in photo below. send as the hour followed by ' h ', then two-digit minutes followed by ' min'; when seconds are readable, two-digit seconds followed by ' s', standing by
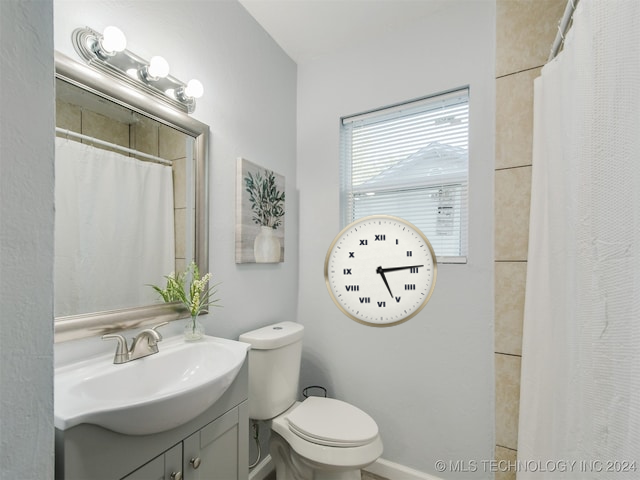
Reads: 5 h 14 min
